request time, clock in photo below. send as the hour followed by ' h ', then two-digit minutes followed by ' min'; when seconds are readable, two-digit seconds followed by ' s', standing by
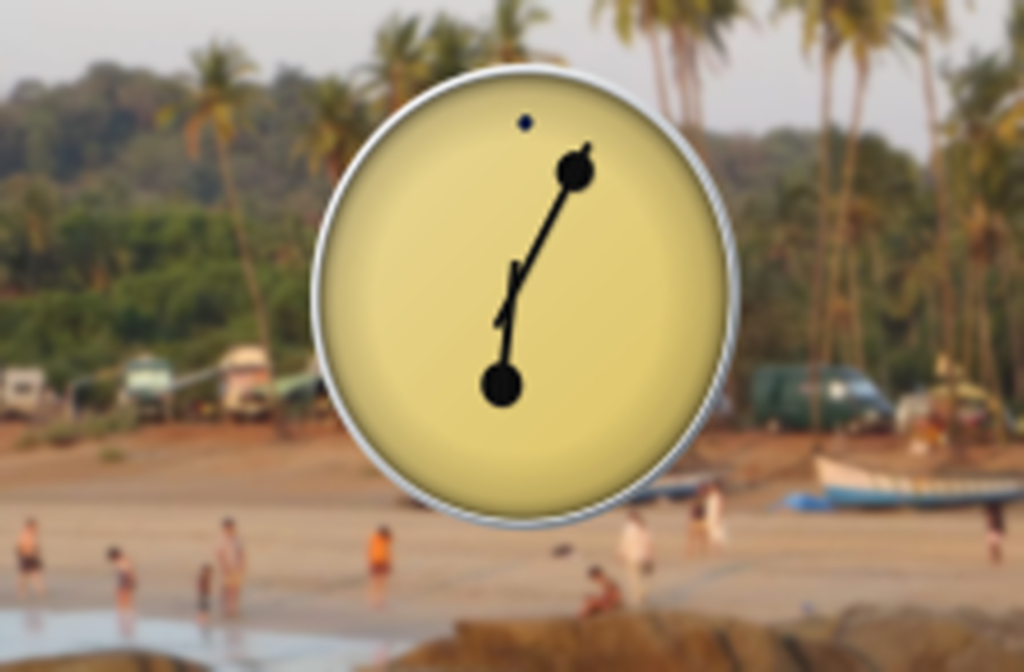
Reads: 6 h 04 min
